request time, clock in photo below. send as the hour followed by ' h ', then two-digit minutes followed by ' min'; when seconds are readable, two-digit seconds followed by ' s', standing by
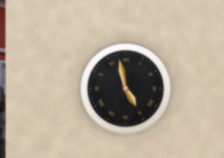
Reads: 4 h 58 min
